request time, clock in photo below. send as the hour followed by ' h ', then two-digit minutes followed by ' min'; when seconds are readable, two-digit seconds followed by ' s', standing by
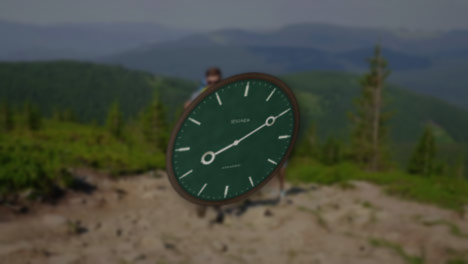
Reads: 8 h 10 min
